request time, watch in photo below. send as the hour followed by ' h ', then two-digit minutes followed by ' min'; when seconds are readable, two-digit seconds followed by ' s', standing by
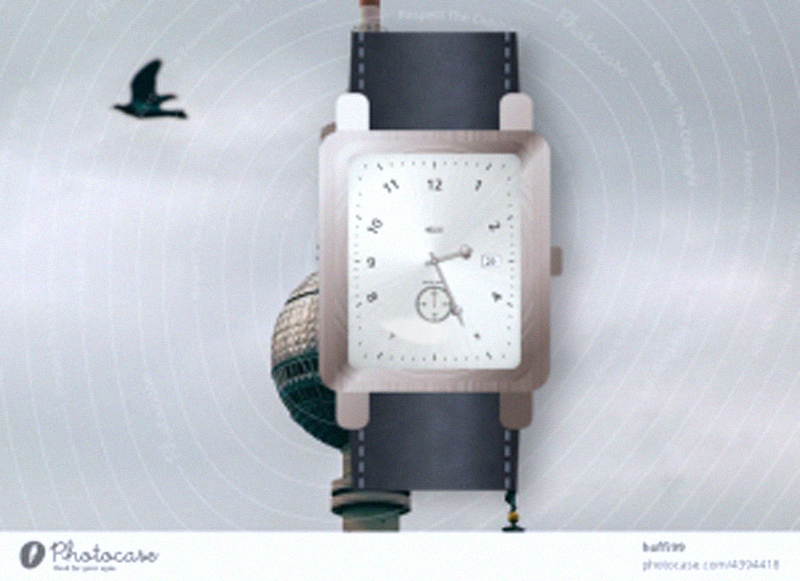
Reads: 2 h 26 min
